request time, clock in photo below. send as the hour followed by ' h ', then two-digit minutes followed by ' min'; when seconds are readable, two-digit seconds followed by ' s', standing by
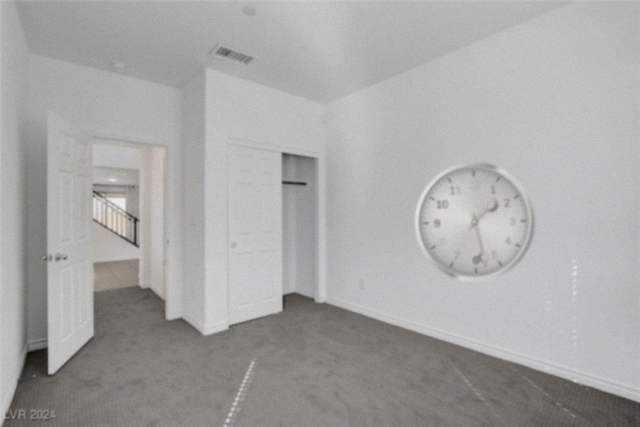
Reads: 1 h 28 min
